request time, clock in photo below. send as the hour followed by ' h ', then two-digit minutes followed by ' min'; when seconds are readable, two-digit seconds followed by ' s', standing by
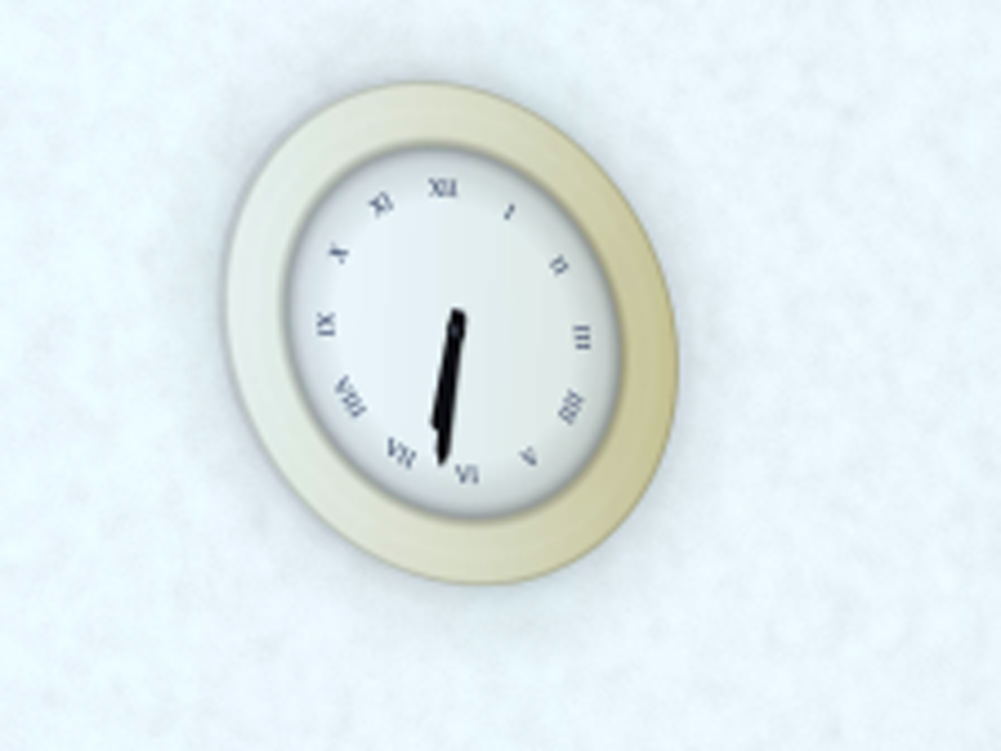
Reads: 6 h 32 min
